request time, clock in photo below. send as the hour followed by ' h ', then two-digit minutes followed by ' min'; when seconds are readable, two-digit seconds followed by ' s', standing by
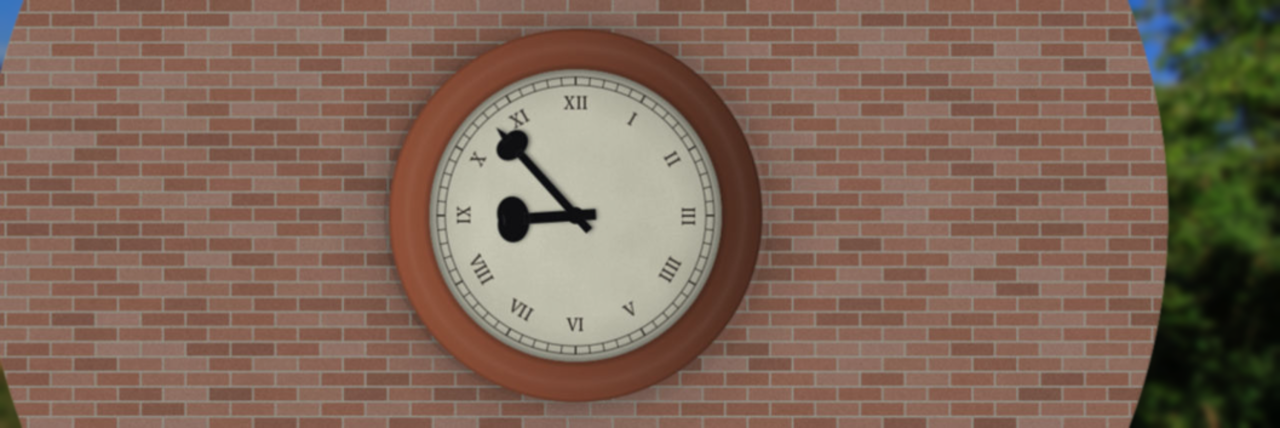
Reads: 8 h 53 min
